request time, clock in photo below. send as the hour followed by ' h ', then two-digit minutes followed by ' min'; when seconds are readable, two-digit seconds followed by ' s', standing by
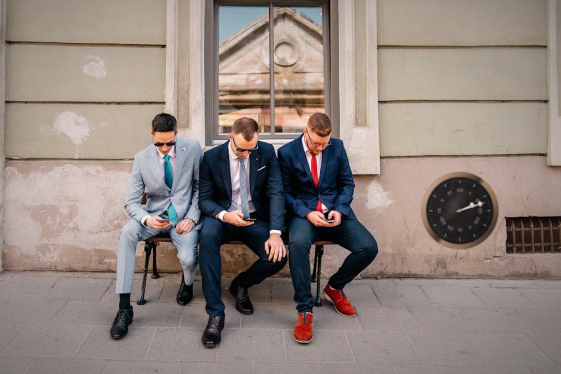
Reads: 2 h 12 min
